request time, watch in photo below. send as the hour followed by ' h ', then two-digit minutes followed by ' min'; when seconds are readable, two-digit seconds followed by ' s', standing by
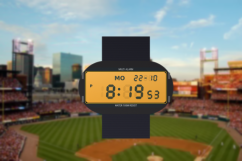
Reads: 8 h 19 min 53 s
